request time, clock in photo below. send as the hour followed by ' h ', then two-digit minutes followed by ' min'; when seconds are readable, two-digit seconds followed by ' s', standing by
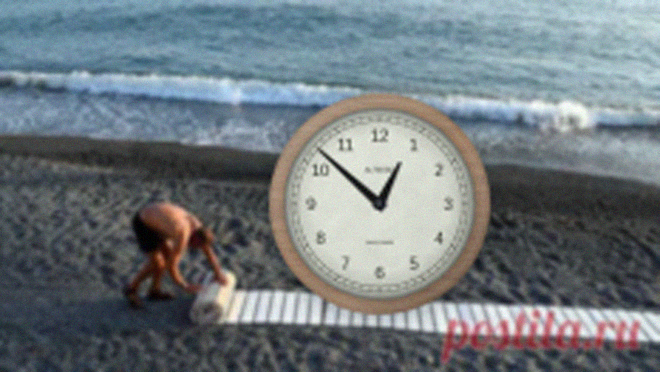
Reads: 12 h 52 min
